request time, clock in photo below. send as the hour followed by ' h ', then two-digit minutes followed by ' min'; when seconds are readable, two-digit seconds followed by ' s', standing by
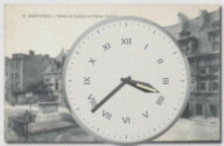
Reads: 3 h 38 min
